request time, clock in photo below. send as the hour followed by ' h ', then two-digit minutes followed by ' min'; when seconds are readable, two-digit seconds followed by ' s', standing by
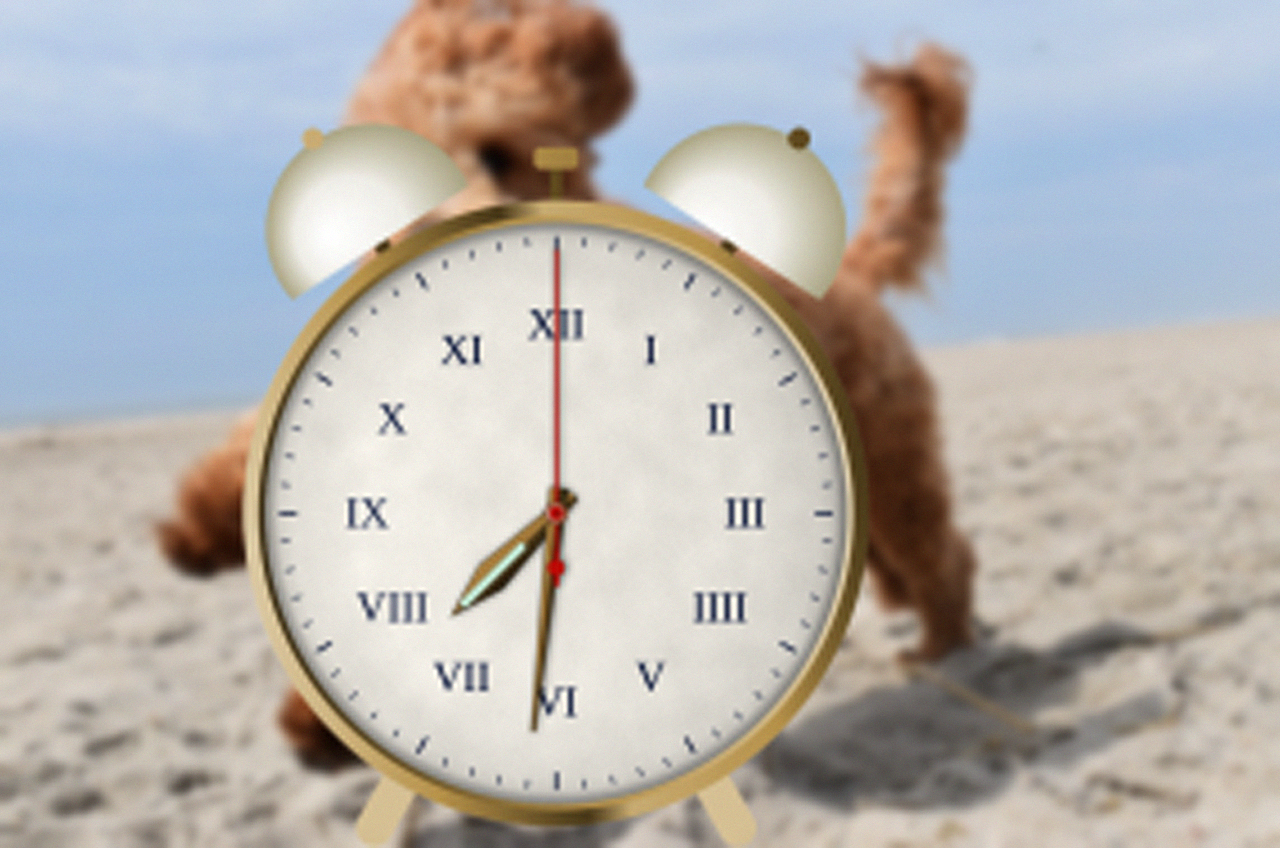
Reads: 7 h 31 min 00 s
